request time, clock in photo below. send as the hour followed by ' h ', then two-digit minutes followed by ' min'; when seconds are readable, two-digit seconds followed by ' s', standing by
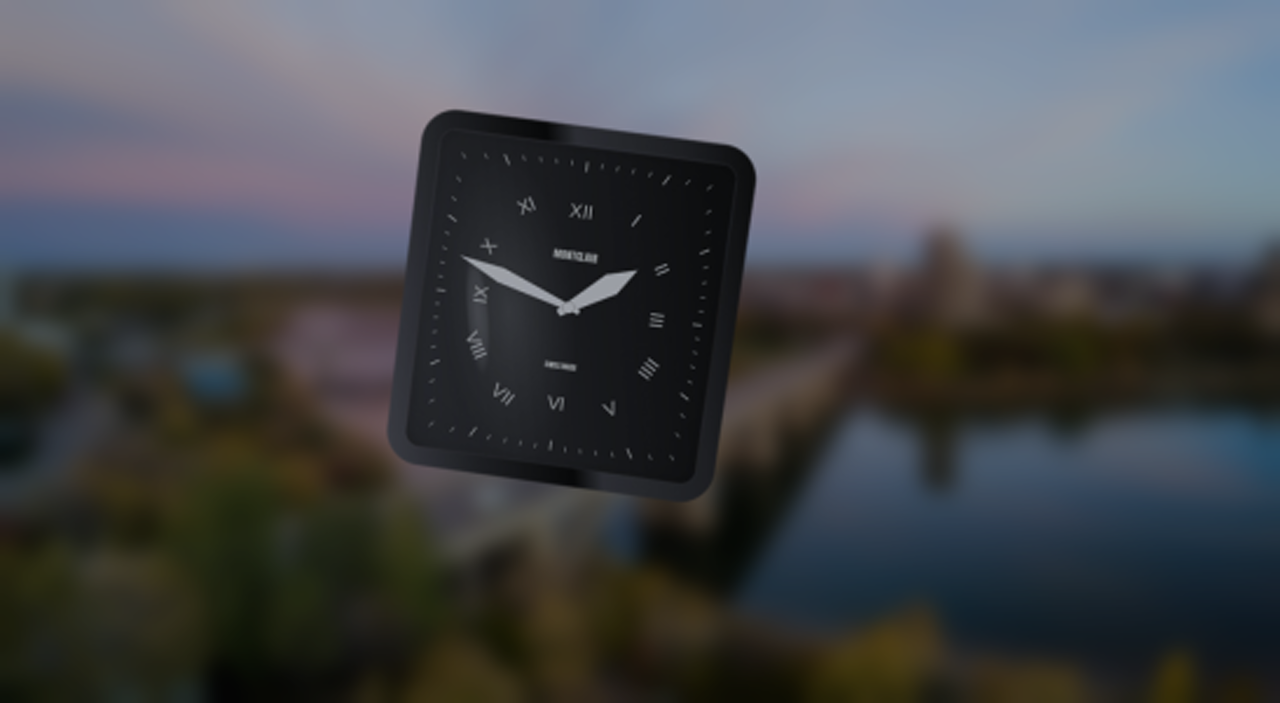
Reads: 1 h 48 min
